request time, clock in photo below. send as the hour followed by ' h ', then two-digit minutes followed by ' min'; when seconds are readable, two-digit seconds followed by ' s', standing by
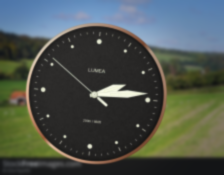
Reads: 2 h 13 min 51 s
